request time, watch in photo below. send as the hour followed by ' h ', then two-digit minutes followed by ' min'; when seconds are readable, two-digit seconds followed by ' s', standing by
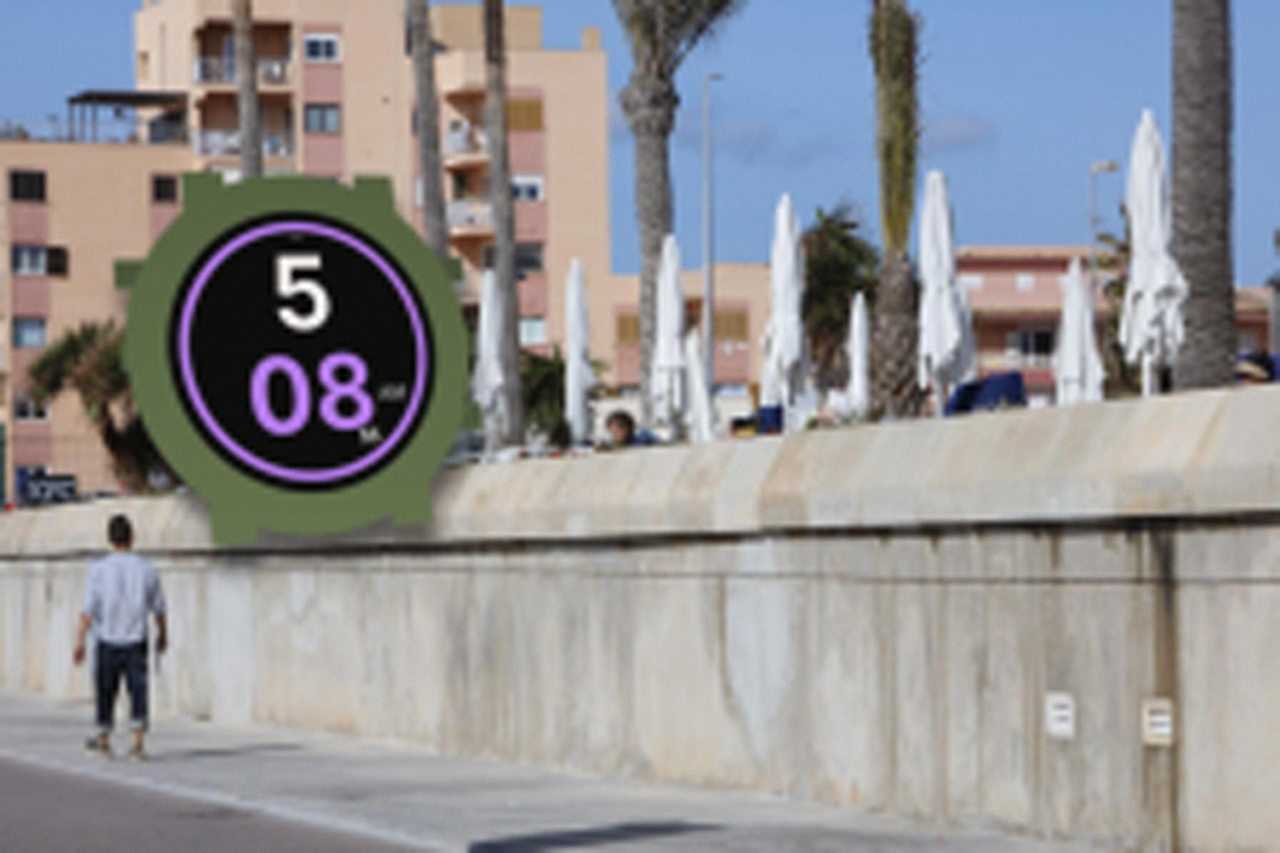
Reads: 5 h 08 min
